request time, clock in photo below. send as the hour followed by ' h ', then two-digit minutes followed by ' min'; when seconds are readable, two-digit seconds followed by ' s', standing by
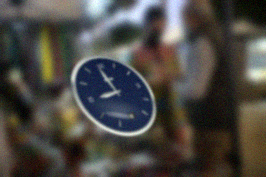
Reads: 8 h 59 min
